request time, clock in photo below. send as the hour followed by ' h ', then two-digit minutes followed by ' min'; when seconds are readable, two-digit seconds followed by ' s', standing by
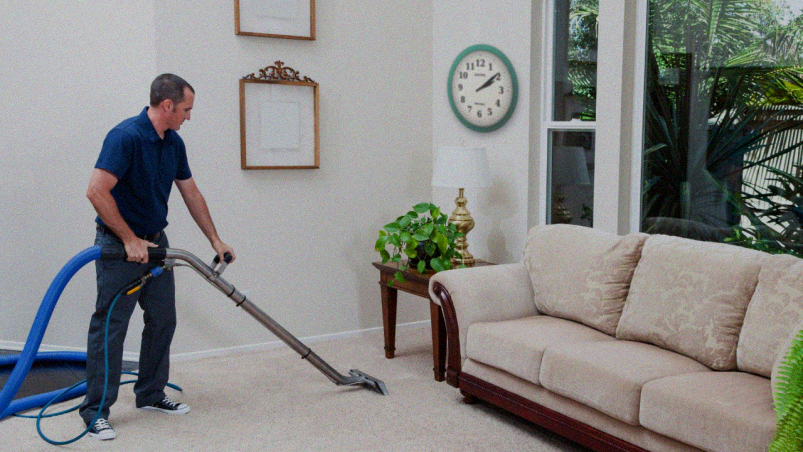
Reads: 2 h 09 min
